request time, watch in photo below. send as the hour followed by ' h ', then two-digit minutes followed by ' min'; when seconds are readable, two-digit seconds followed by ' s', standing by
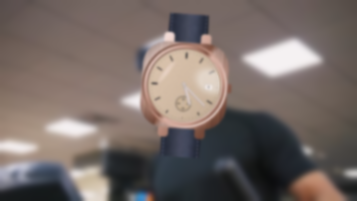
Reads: 5 h 22 min
